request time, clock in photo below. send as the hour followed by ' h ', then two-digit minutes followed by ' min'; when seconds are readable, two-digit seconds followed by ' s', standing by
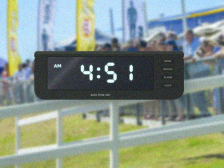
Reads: 4 h 51 min
